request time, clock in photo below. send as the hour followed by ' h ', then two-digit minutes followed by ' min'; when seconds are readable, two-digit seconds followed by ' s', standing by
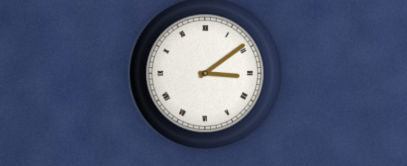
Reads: 3 h 09 min
